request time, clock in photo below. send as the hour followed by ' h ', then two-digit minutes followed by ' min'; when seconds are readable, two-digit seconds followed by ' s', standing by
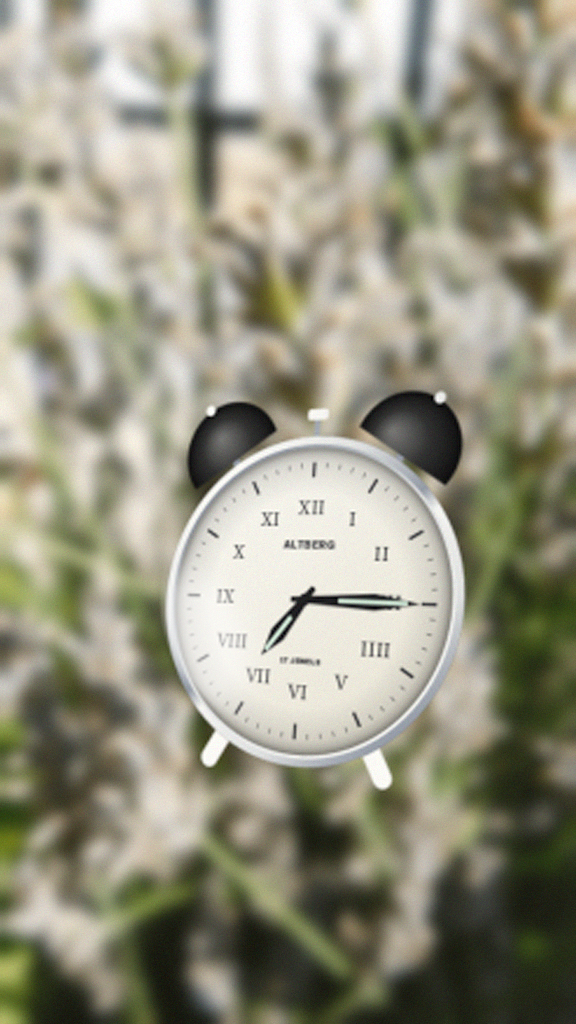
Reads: 7 h 15 min
